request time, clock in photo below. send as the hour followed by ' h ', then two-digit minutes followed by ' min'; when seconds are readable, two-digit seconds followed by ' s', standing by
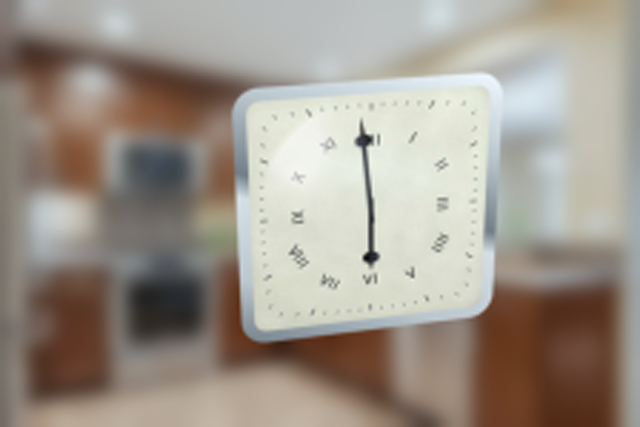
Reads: 5 h 59 min
